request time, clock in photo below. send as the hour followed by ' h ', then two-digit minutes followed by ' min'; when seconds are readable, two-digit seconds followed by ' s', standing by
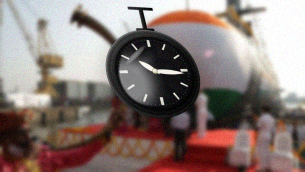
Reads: 10 h 16 min
